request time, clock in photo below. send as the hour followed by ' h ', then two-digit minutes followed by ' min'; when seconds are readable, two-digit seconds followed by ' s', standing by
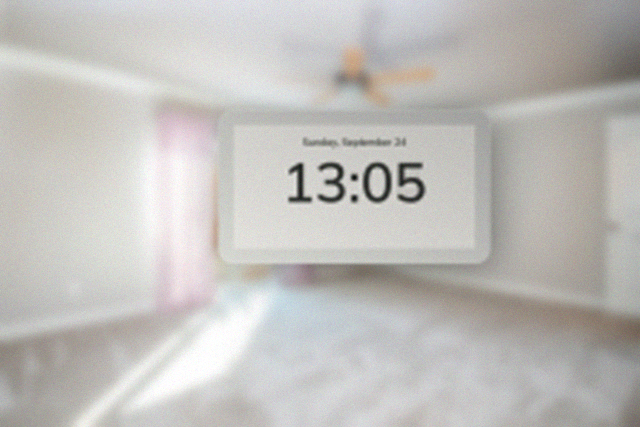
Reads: 13 h 05 min
